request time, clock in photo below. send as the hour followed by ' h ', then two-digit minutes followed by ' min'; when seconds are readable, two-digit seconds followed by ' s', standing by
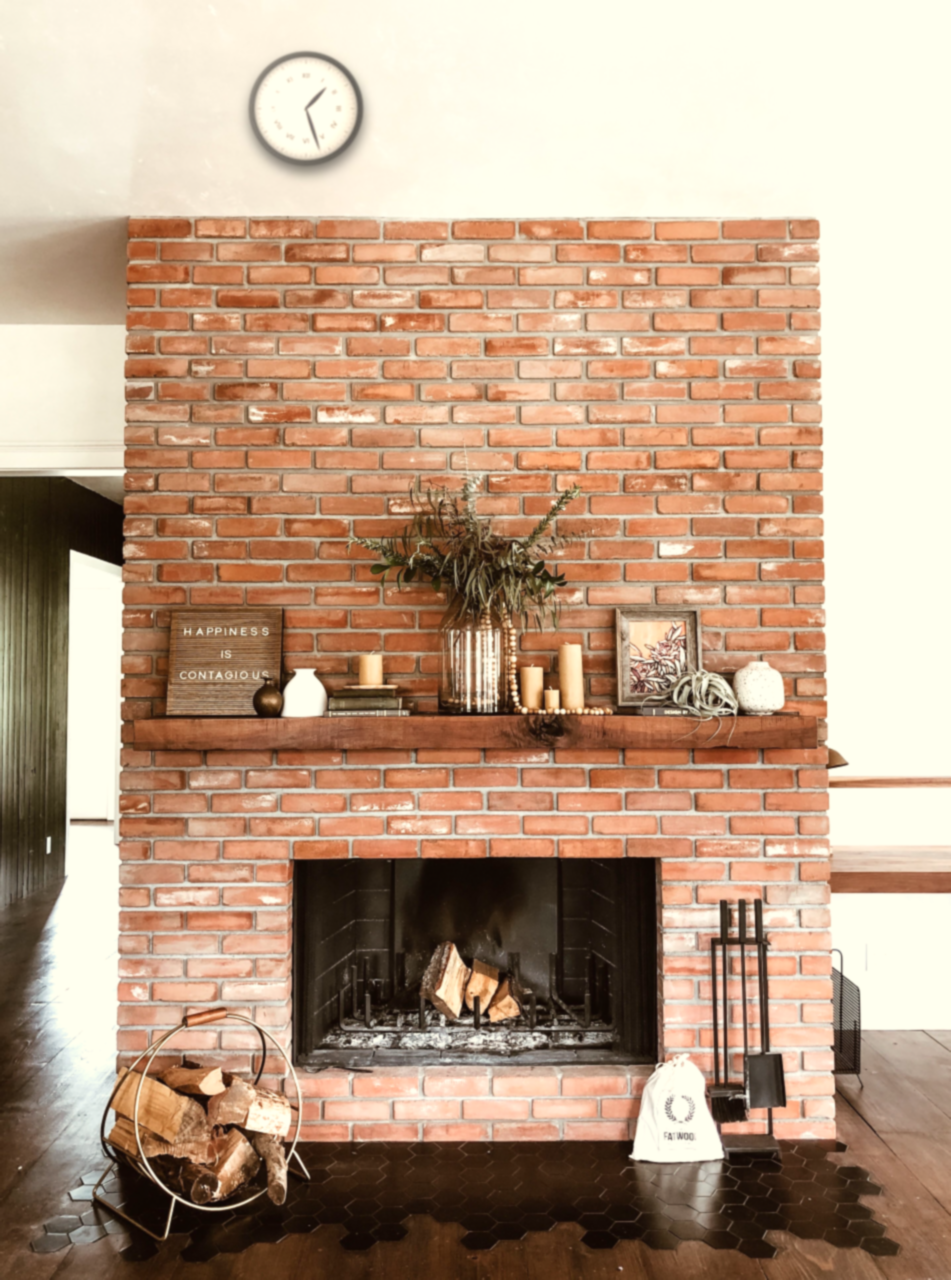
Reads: 1 h 27 min
